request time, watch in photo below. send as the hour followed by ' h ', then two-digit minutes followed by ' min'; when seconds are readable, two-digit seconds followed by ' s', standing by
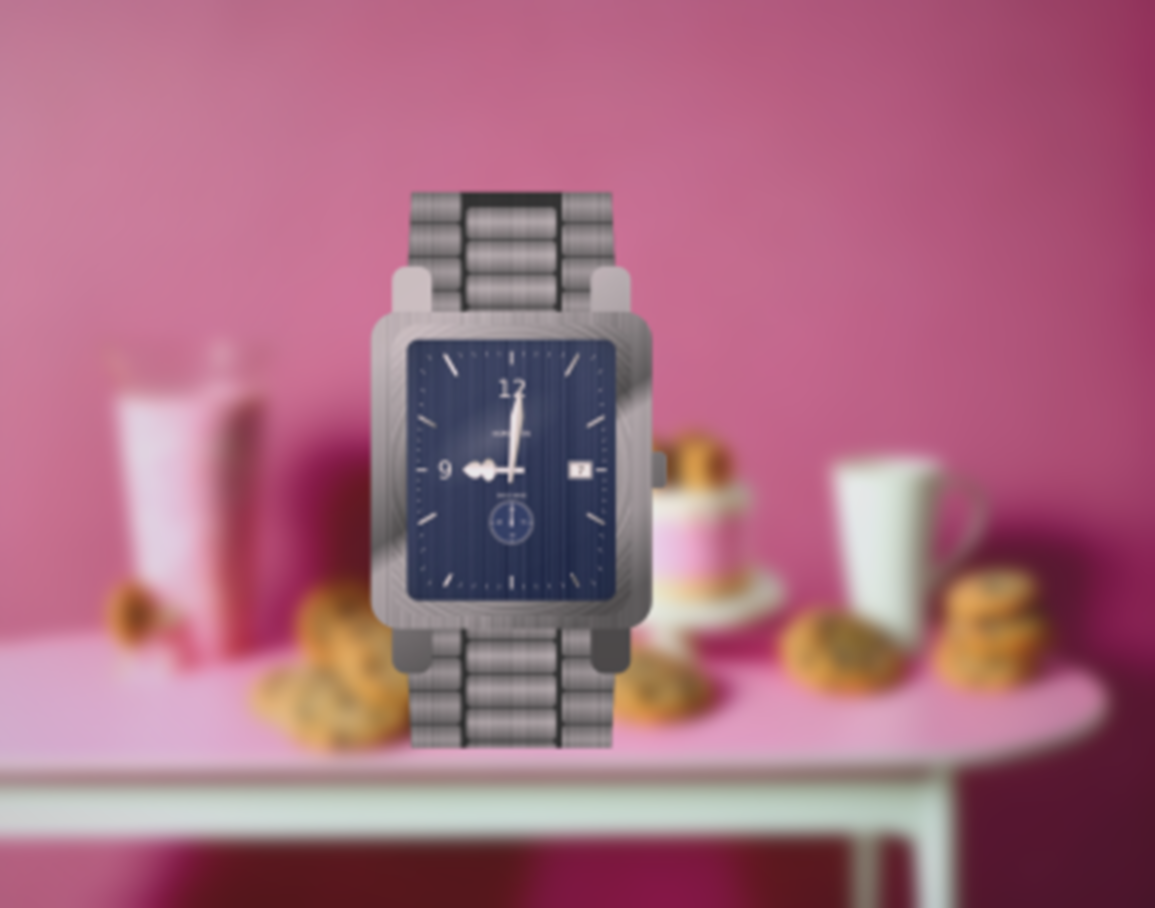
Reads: 9 h 01 min
